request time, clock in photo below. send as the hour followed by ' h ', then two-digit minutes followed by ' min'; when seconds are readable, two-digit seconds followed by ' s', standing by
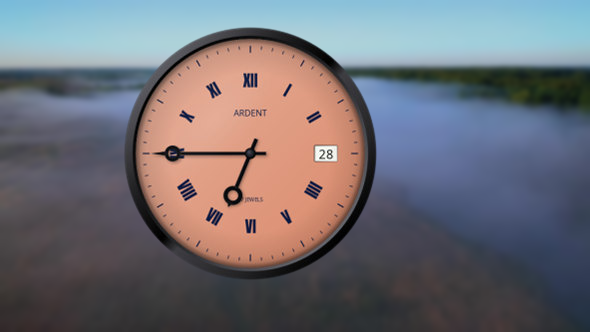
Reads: 6 h 45 min
